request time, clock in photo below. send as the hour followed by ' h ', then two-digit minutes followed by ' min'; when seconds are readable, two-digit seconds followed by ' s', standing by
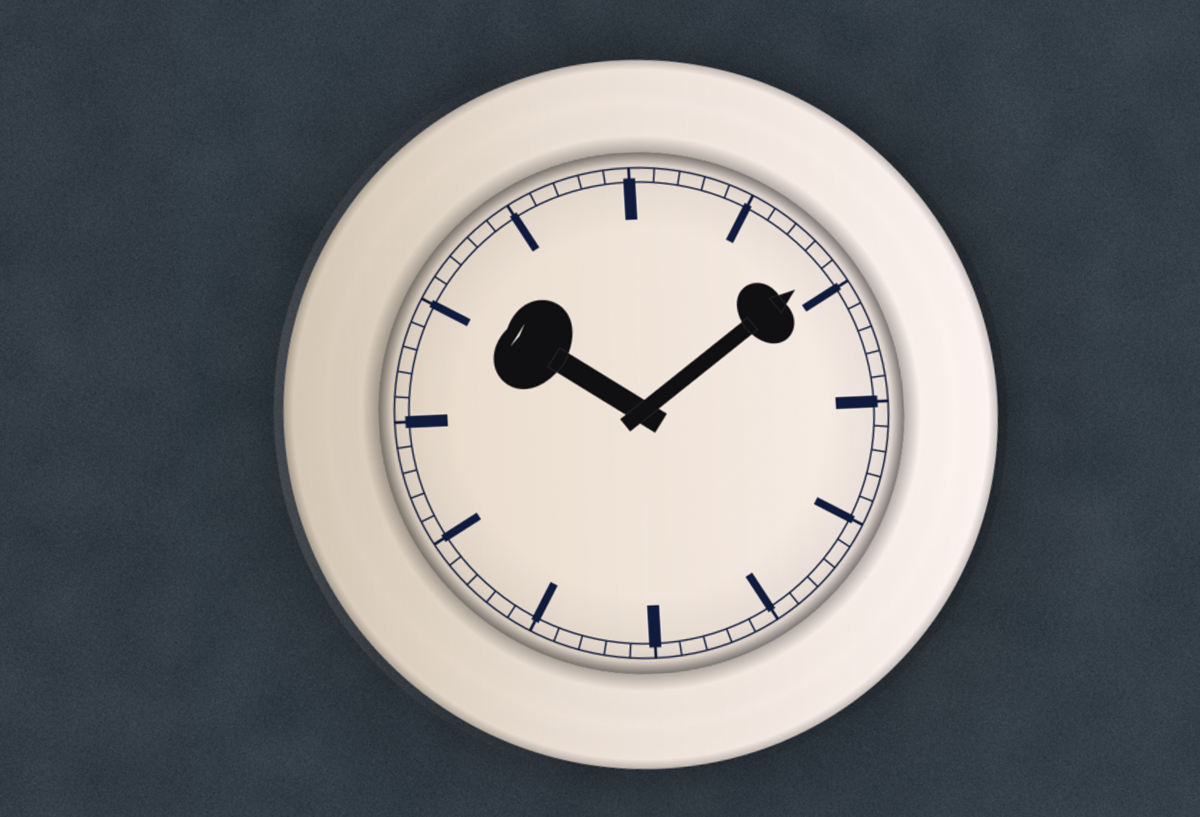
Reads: 10 h 09 min
